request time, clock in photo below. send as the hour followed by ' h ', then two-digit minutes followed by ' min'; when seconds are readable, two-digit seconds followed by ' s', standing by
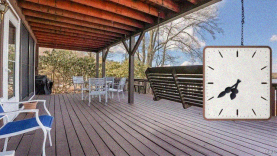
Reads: 6 h 39 min
